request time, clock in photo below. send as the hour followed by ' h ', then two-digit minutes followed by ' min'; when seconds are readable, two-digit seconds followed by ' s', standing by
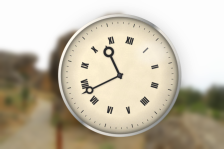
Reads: 10 h 38 min
